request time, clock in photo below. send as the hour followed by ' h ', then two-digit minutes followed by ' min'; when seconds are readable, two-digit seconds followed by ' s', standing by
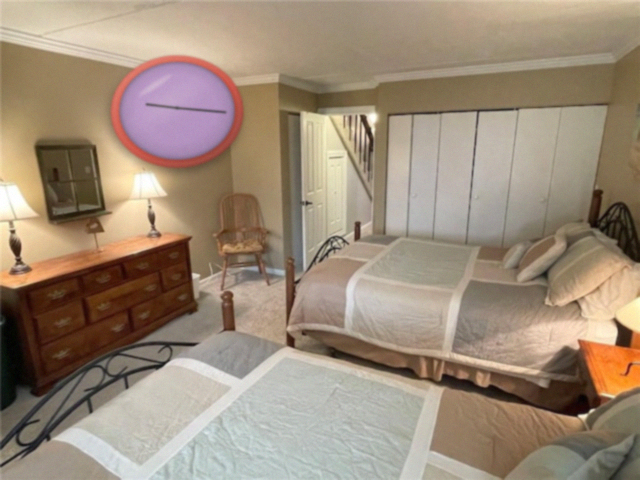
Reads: 9 h 16 min
